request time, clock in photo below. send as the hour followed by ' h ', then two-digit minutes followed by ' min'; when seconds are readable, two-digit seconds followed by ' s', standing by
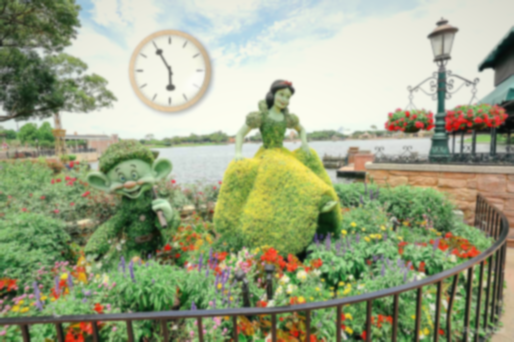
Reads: 5 h 55 min
